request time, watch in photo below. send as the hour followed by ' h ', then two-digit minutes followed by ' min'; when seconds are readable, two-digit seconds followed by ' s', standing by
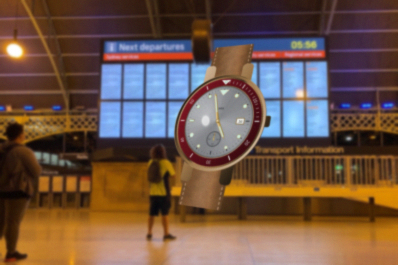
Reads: 4 h 57 min
